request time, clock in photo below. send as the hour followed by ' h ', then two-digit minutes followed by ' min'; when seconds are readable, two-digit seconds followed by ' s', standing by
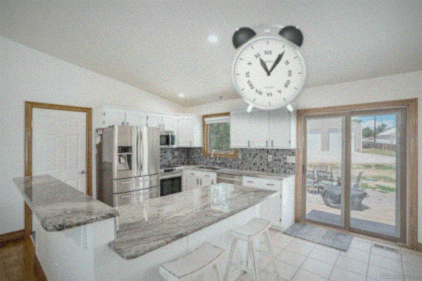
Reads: 11 h 06 min
